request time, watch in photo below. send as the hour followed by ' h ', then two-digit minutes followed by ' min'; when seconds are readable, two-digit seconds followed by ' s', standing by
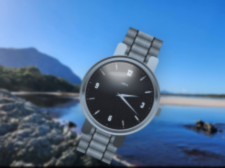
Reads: 2 h 19 min
